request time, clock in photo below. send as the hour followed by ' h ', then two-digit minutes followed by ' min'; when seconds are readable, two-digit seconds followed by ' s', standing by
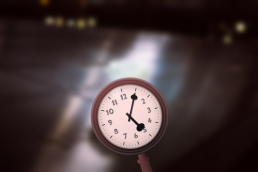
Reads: 5 h 05 min
